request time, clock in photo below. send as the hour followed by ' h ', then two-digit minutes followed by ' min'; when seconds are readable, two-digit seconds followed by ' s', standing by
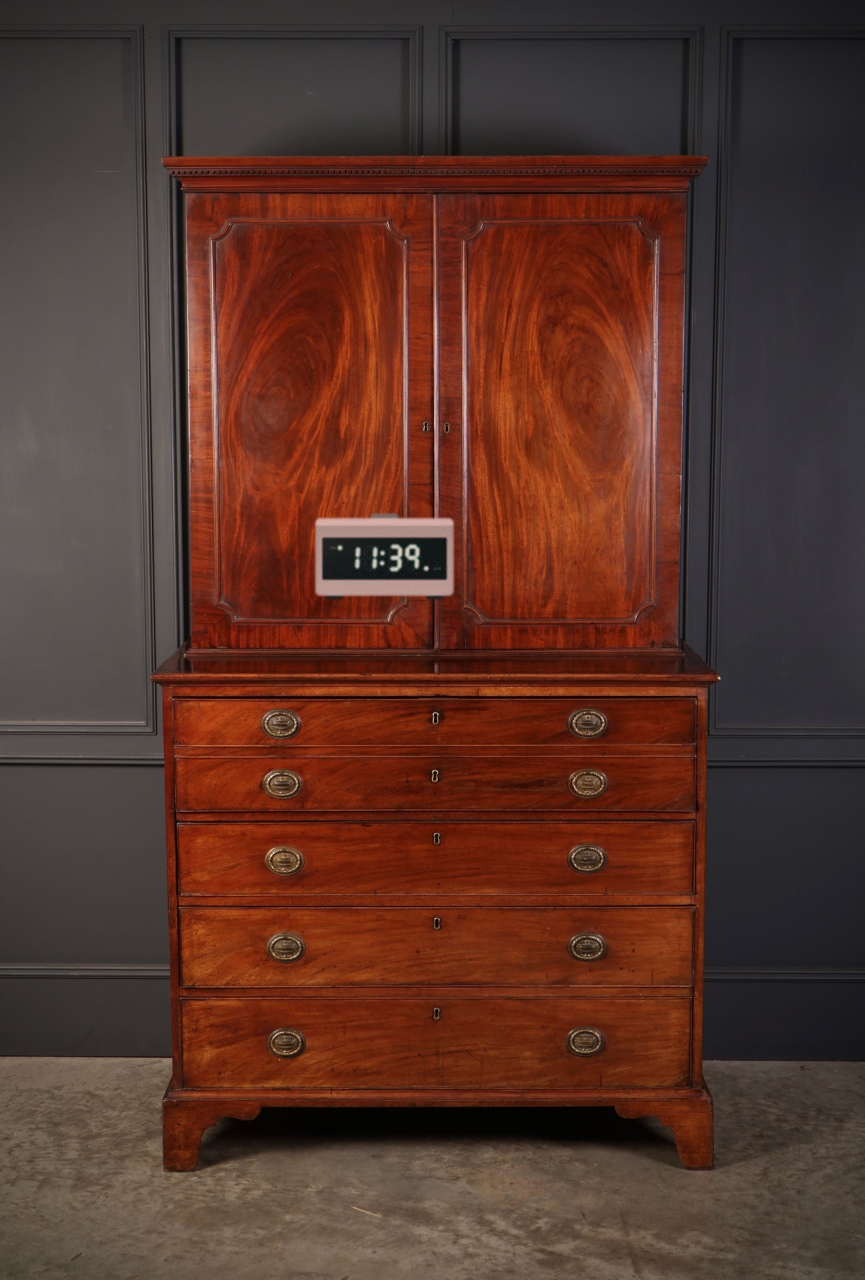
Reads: 11 h 39 min
